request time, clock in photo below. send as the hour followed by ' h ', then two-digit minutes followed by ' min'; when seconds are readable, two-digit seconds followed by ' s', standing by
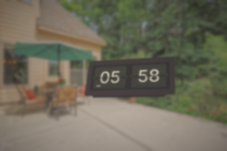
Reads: 5 h 58 min
